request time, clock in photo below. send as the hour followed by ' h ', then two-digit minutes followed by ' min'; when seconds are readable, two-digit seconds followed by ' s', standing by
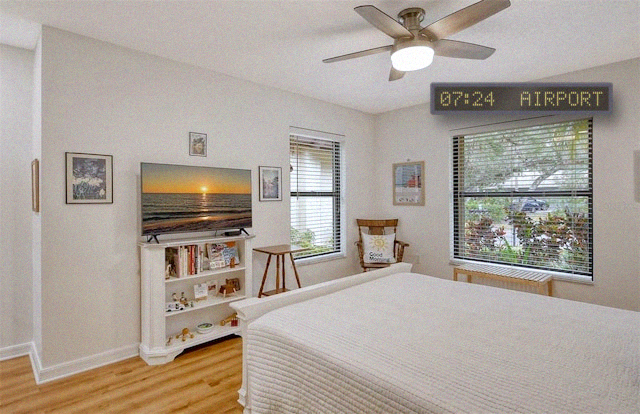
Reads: 7 h 24 min
